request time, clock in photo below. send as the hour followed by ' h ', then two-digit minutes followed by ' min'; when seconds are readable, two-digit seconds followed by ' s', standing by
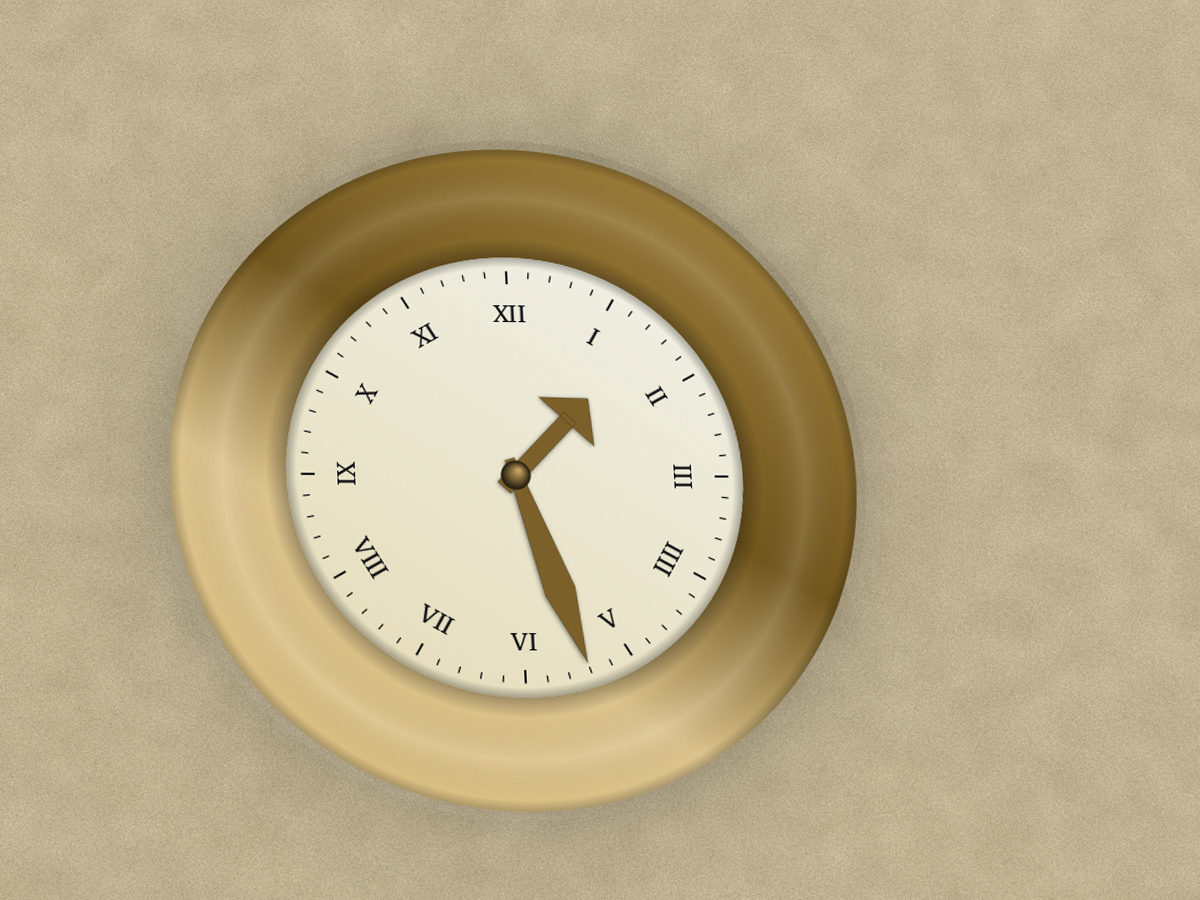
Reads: 1 h 27 min
